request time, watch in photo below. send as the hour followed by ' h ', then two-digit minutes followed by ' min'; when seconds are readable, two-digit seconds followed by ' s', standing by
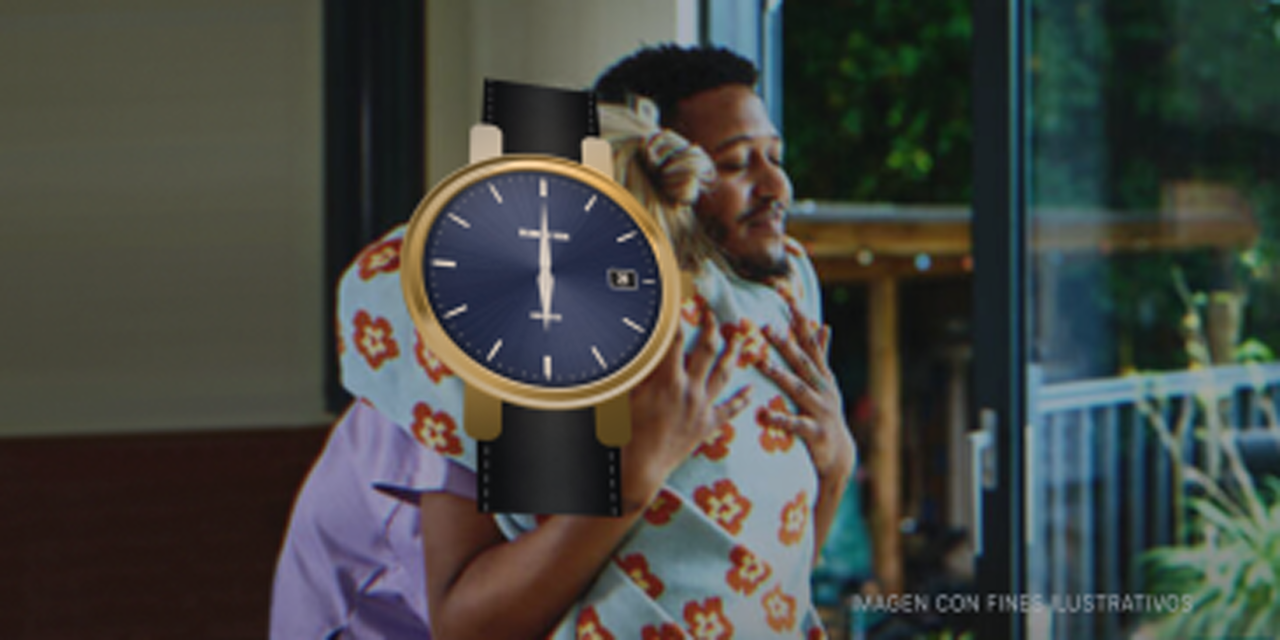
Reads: 6 h 00 min
